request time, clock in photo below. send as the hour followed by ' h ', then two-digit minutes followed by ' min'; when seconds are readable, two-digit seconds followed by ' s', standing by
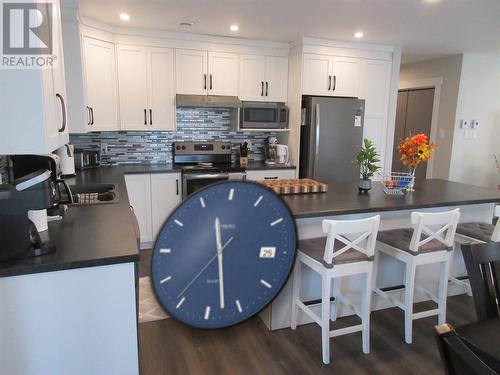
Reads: 11 h 27 min 36 s
